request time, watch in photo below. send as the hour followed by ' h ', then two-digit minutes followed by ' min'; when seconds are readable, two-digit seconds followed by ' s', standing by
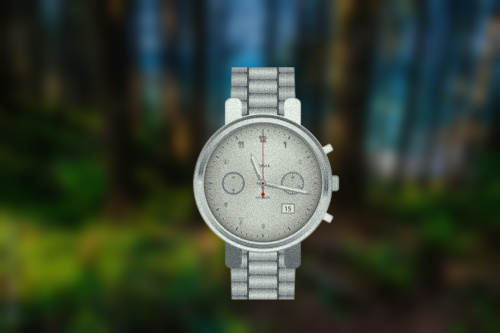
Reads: 11 h 17 min
